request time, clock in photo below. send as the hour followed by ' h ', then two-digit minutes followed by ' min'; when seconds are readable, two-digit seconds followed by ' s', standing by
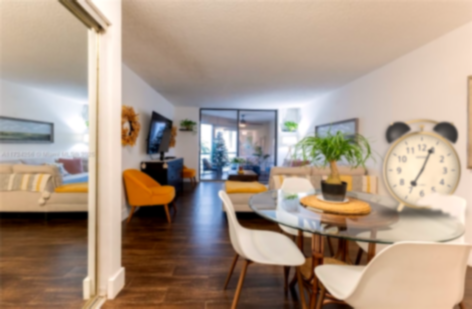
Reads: 7 h 04 min
